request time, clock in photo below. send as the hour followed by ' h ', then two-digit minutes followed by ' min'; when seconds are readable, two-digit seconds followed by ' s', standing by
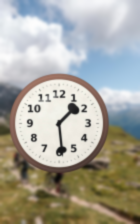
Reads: 1 h 29 min
